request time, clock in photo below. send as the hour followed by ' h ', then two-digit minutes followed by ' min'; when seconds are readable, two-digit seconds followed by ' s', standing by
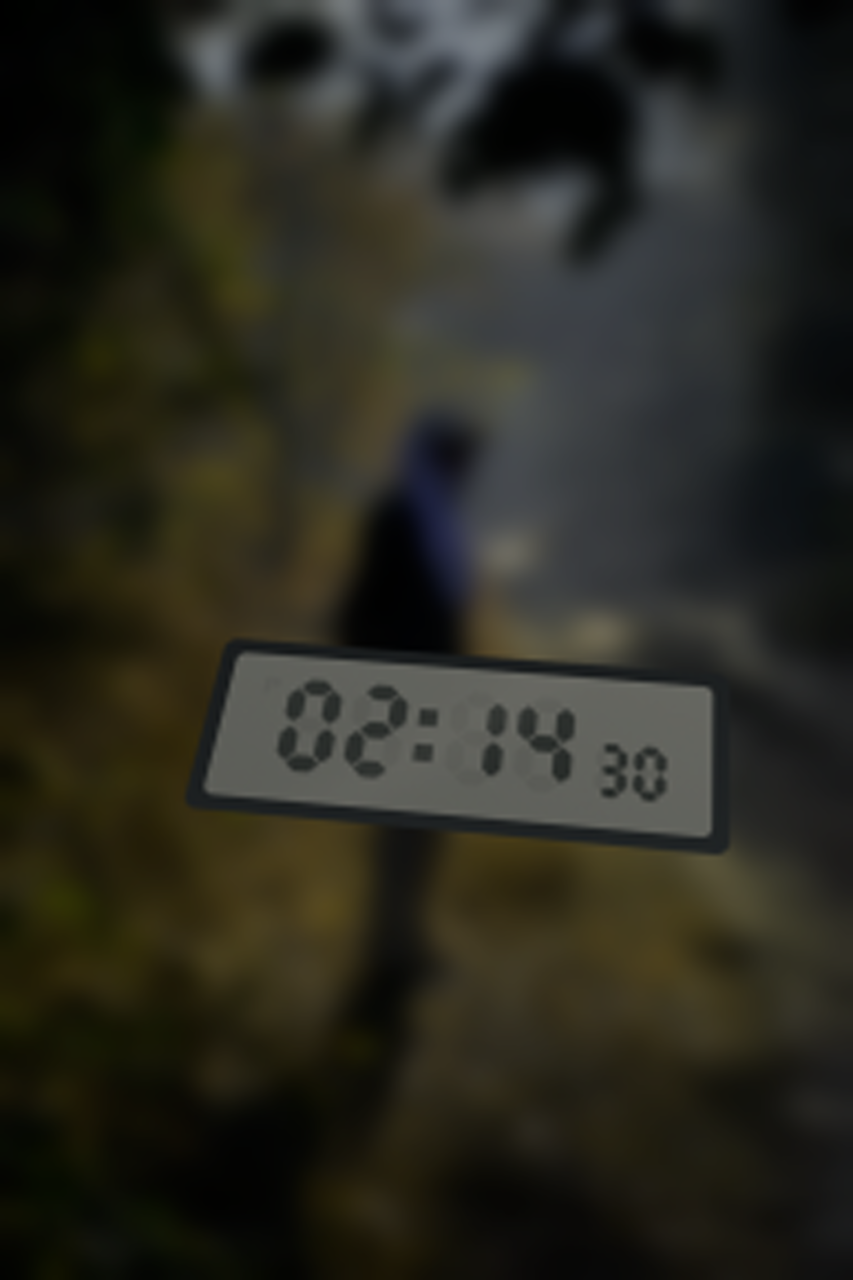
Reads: 2 h 14 min 30 s
